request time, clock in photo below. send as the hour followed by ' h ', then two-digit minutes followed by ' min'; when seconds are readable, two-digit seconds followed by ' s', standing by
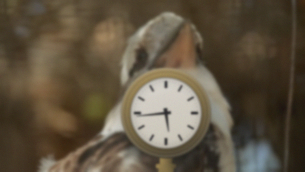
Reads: 5 h 44 min
